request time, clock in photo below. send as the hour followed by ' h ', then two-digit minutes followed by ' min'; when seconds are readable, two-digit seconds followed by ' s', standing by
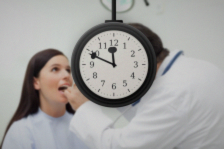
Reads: 11 h 49 min
